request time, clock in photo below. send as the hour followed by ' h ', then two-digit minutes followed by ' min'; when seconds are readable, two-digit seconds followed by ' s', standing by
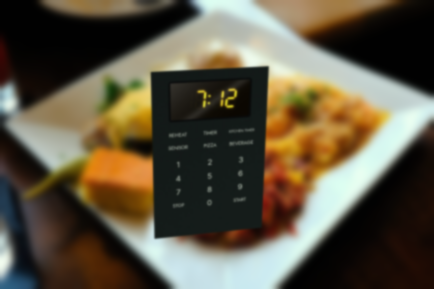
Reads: 7 h 12 min
